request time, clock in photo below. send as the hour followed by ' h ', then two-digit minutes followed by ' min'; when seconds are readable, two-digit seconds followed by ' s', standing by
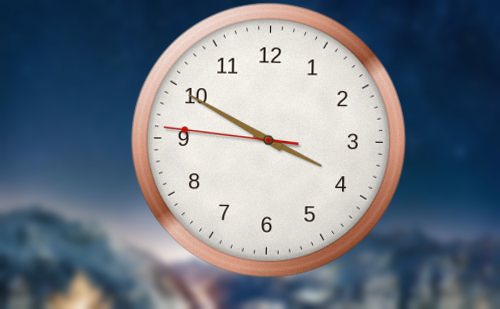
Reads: 3 h 49 min 46 s
